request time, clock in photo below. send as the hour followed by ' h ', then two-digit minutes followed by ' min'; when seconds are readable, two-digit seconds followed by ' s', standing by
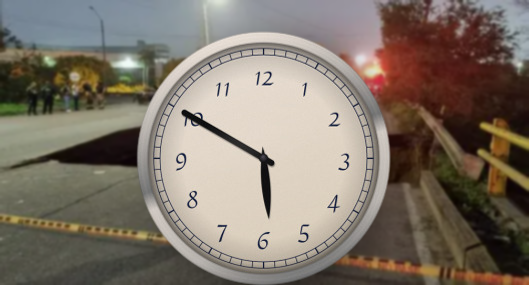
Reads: 5 h 50 min
